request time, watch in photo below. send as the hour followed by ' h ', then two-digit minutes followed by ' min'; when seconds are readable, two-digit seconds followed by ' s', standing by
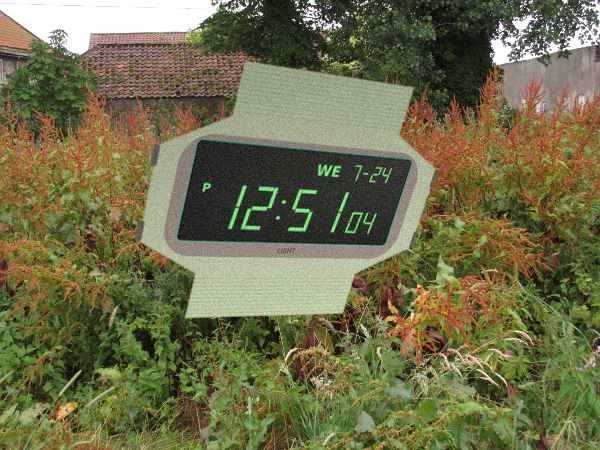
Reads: 12 h 51 min 04 s
